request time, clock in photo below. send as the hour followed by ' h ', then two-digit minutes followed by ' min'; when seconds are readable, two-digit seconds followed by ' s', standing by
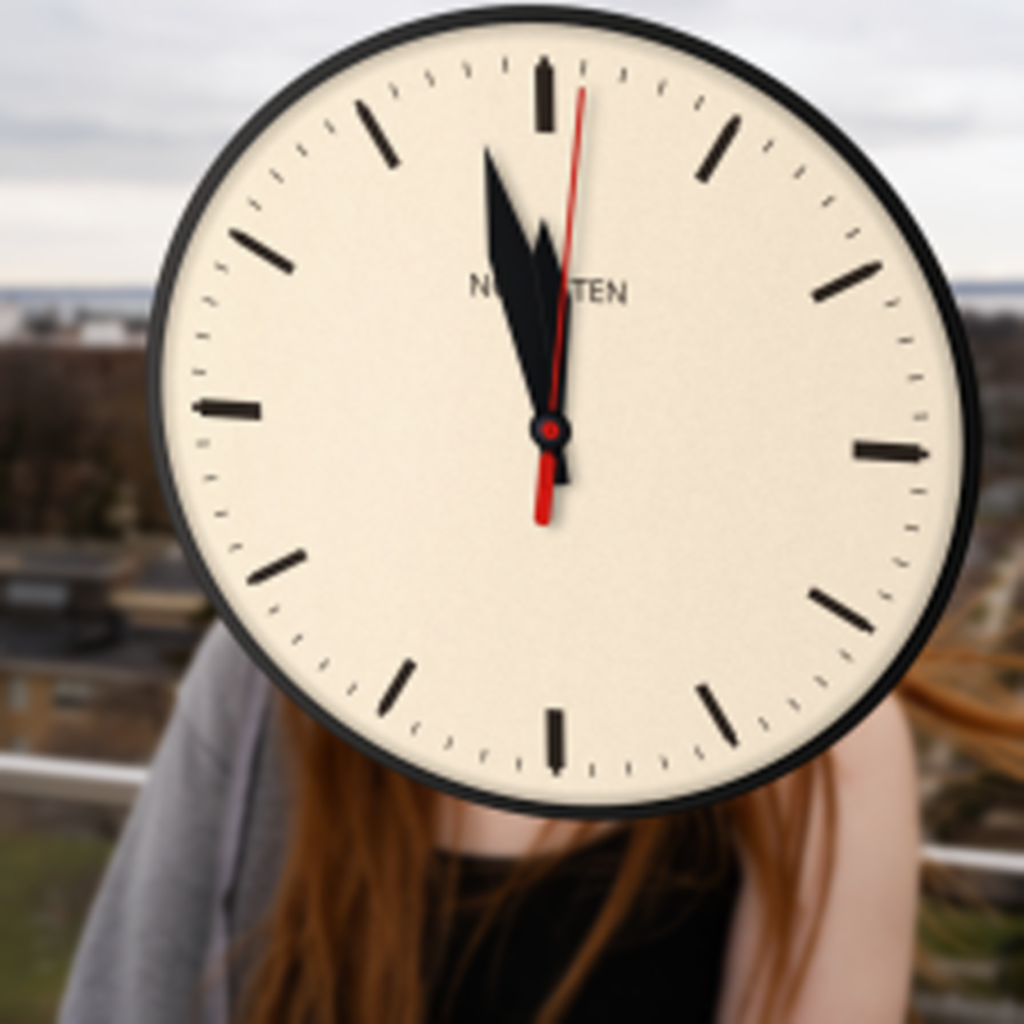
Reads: 11 h 58 min 01 s
